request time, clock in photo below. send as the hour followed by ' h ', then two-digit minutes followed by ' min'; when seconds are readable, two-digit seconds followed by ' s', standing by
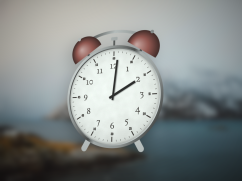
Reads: 2 h 01 min
